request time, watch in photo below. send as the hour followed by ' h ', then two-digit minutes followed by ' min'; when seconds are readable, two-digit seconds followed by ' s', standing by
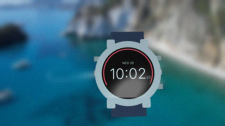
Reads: 10 h 02 min
